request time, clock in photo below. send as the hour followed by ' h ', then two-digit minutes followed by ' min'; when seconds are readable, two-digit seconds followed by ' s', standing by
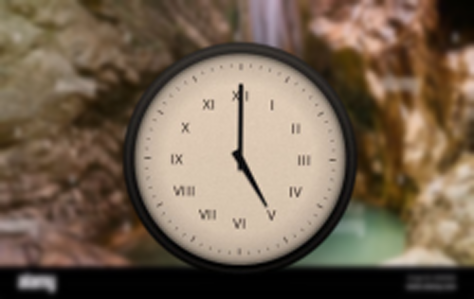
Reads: 5 h 00 min
